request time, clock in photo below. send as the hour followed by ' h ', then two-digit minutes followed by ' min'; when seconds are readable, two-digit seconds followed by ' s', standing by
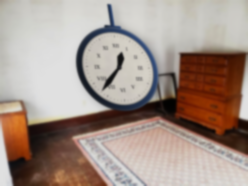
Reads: 12 h 37 min
